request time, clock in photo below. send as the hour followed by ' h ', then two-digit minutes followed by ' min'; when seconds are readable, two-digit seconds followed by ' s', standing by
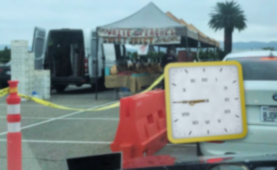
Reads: 8 h 45 min
